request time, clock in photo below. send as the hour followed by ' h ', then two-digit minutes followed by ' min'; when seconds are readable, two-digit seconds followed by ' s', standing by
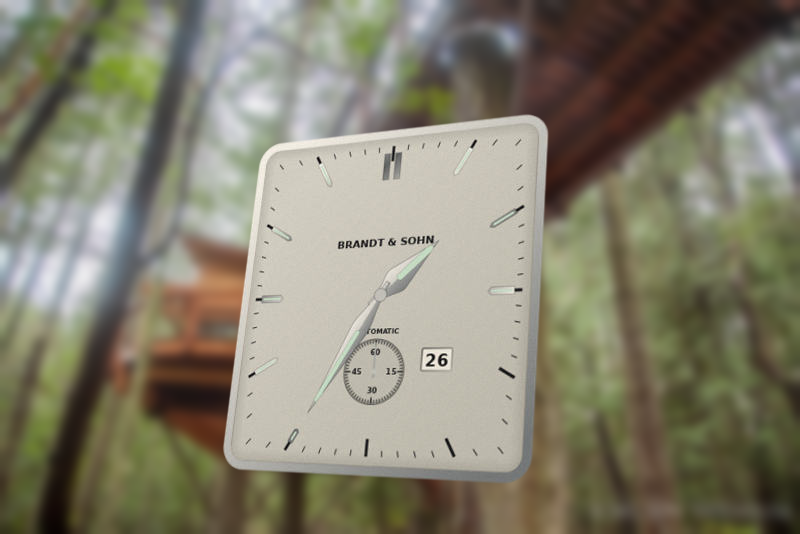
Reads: 1 h 35 min
